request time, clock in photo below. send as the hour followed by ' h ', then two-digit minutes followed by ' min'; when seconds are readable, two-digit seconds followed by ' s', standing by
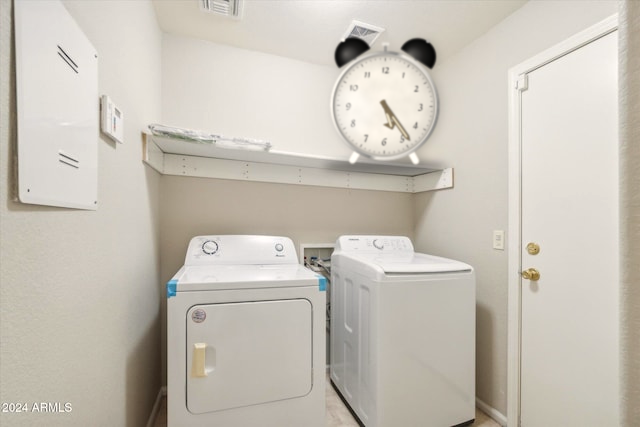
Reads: 5 h 24 min
